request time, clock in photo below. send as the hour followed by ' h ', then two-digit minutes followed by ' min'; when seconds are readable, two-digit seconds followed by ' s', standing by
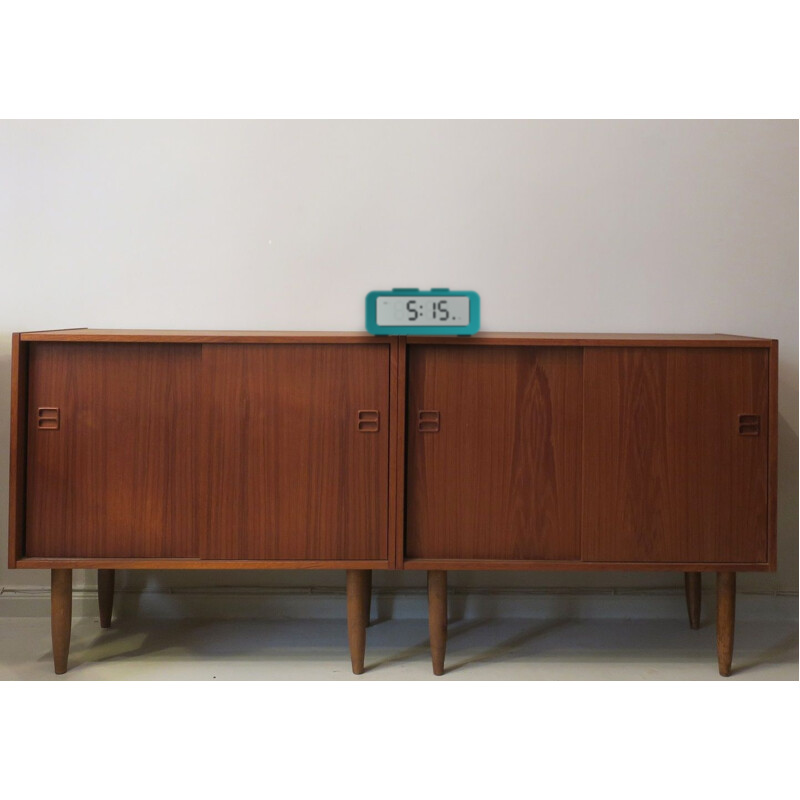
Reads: 5 h 15 min
